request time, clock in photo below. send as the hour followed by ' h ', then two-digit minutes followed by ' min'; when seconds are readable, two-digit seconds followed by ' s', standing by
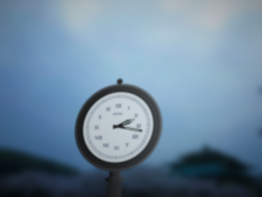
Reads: 2 h 17 min
